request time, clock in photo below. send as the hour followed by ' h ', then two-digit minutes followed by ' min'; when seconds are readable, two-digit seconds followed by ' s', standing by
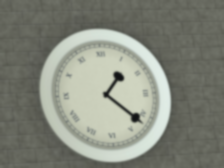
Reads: 1 h 22 min
